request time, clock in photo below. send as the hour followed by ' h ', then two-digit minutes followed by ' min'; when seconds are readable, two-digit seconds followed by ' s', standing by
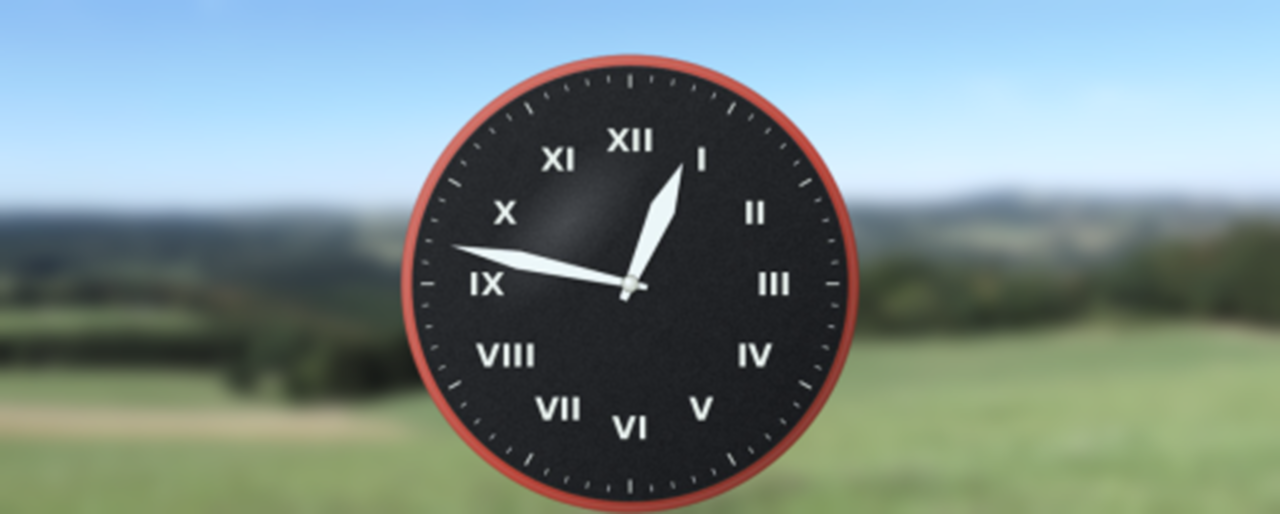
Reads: 12 h 47 min
